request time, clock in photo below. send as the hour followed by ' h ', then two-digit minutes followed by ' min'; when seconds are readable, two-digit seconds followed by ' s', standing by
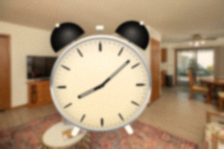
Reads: 8 h 08 min
